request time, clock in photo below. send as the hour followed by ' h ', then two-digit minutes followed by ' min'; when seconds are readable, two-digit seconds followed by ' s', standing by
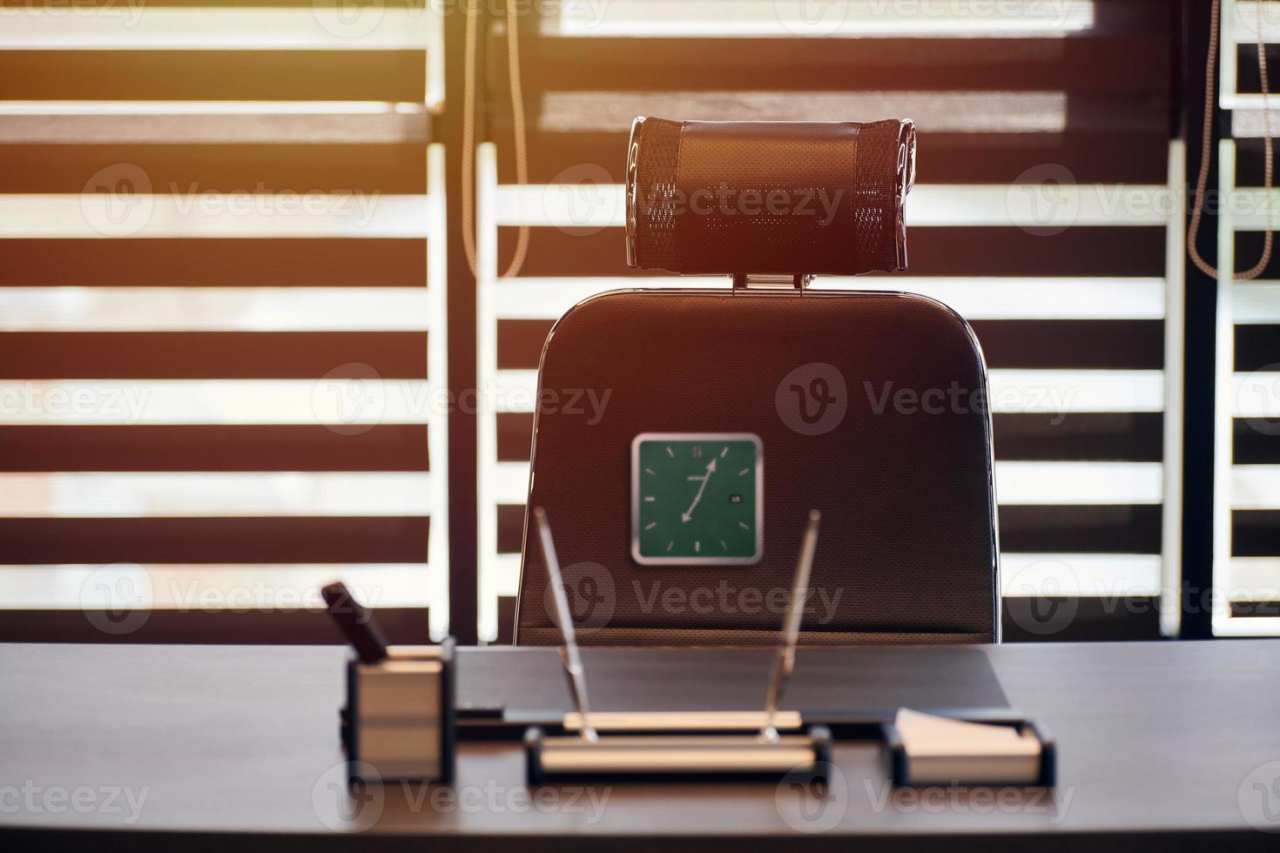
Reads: 7 h 04 min
